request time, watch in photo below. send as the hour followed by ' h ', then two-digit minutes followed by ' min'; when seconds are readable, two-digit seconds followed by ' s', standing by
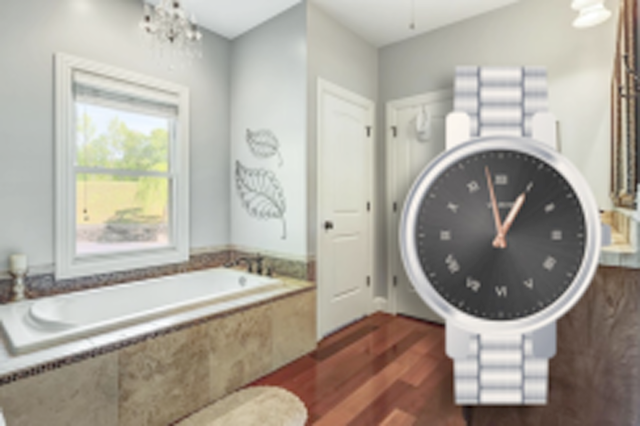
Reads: 12 h 58 min
